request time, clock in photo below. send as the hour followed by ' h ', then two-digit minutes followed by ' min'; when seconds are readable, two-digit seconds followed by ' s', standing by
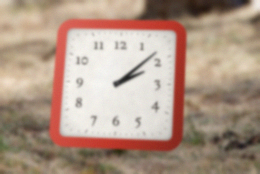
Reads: 2 h 08 min
